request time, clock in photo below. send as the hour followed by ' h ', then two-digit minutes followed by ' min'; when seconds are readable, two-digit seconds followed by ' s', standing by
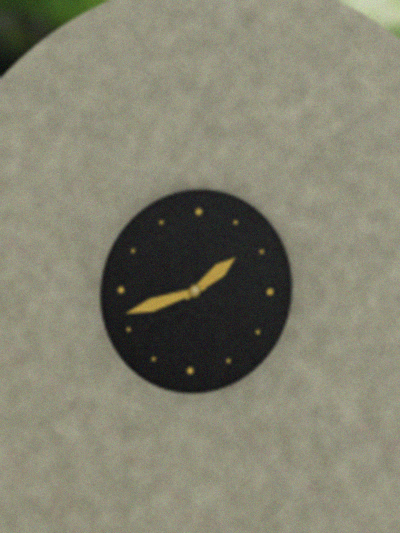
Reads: 1 h 42 min
